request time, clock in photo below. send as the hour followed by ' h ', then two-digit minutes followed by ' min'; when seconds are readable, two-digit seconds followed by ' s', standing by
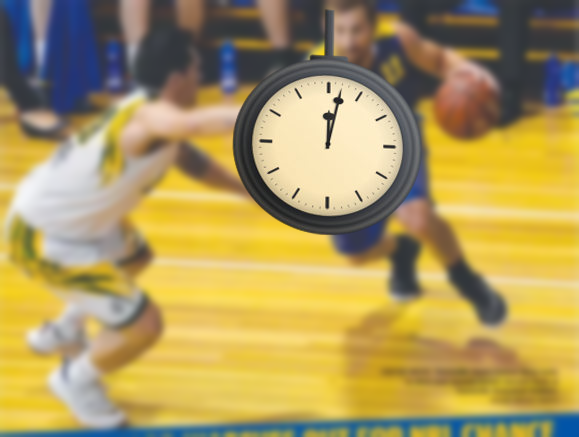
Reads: 12 h 02 min
